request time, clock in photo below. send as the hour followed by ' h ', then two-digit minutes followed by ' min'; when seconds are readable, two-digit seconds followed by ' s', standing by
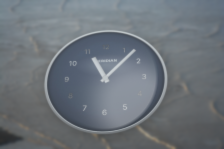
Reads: 11 h 07 min
